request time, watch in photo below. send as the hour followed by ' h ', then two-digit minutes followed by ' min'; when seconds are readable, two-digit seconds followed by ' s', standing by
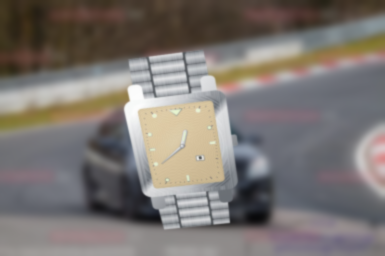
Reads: 12 h 39 min
